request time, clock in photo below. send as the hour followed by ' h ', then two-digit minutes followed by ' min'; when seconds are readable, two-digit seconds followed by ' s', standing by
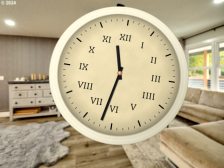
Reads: 11 h 32 min
